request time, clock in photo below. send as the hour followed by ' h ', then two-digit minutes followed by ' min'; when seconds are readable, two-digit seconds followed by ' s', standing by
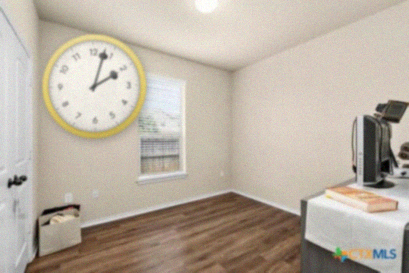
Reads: 2 h 03 min
